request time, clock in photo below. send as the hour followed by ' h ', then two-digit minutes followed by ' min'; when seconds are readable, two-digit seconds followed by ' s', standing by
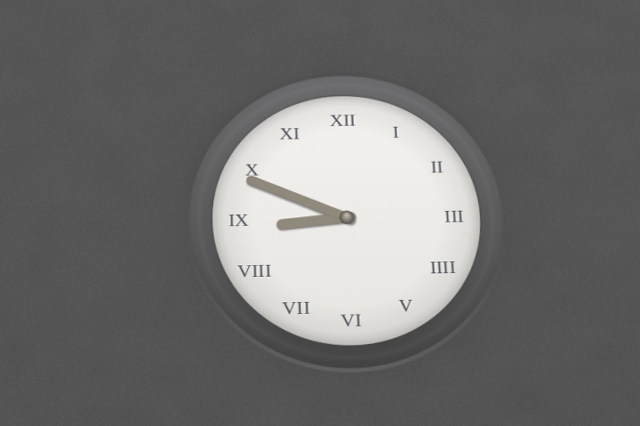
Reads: 8 h 49 min
